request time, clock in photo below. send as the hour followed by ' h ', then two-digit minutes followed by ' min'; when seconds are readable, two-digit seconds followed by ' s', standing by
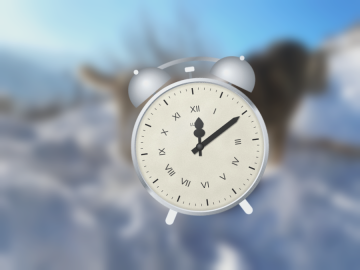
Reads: 12 h 10 min
